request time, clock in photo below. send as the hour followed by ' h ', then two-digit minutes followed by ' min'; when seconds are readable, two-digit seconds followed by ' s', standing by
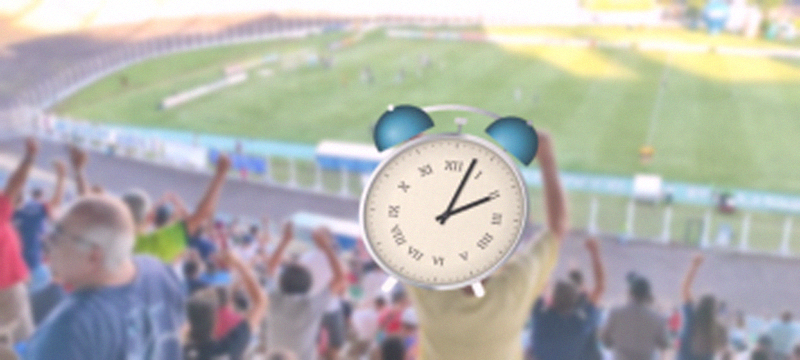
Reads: 2 h 03 min
